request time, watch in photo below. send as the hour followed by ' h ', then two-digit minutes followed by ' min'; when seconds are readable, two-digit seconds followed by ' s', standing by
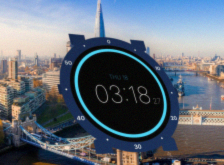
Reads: 3 h 18 min
